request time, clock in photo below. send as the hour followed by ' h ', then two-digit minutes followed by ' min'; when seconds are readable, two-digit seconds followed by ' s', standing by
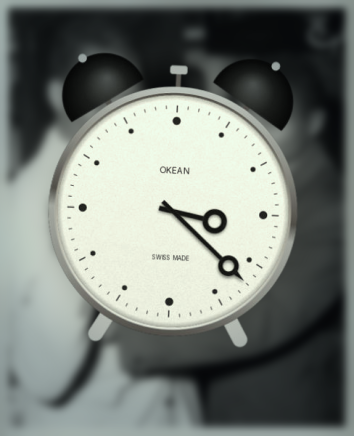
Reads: 3 h 22 min
